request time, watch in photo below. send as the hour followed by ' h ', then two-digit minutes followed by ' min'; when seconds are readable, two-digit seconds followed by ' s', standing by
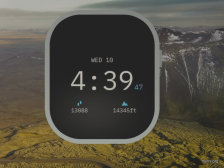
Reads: 4 h 39 min 47 s
